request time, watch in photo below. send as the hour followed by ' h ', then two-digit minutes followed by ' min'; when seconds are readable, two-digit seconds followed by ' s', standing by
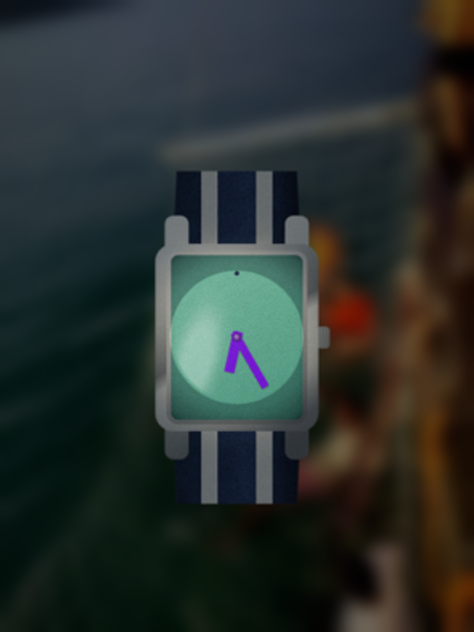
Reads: 6 h 25 min
